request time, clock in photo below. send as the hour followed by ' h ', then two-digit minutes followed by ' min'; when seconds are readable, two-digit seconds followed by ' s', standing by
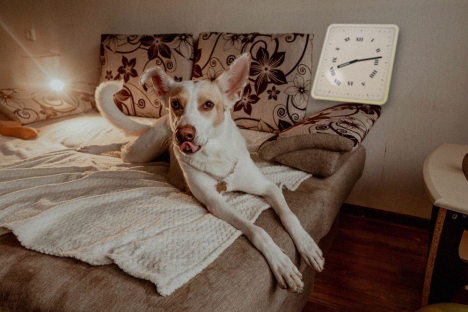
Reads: 8 h 13 min
